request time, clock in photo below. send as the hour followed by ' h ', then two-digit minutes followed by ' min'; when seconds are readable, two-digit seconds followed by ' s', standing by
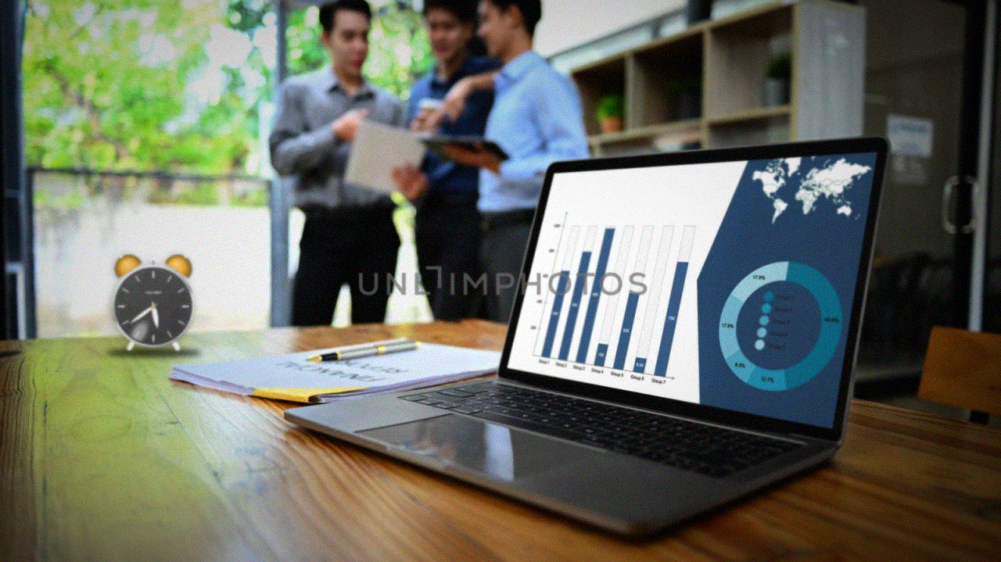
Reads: 5 h 39 min
